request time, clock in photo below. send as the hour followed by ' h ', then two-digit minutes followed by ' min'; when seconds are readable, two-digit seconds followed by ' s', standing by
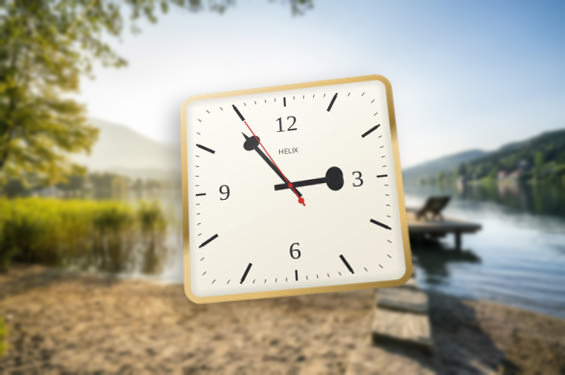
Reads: 2 h 53 min 55 s
